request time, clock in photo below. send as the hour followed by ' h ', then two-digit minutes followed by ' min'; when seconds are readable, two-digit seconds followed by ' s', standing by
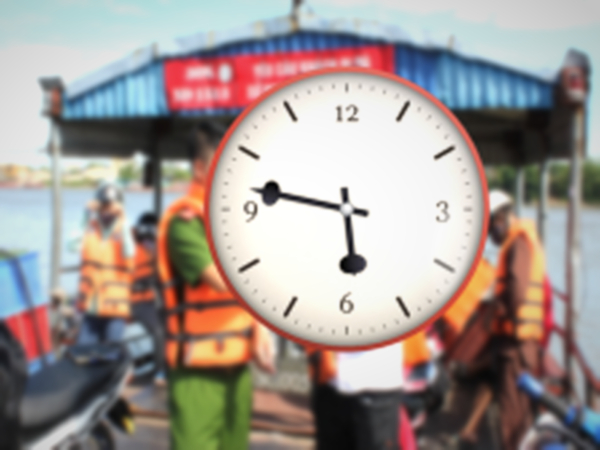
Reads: 5 h 47 min
